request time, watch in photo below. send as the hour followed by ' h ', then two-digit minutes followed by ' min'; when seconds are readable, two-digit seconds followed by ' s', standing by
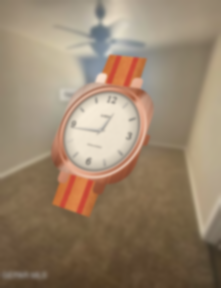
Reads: 12 h 44 min
